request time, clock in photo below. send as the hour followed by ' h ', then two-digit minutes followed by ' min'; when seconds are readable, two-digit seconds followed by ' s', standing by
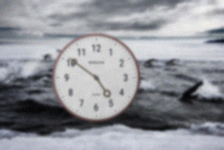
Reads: 4 h 51 min
